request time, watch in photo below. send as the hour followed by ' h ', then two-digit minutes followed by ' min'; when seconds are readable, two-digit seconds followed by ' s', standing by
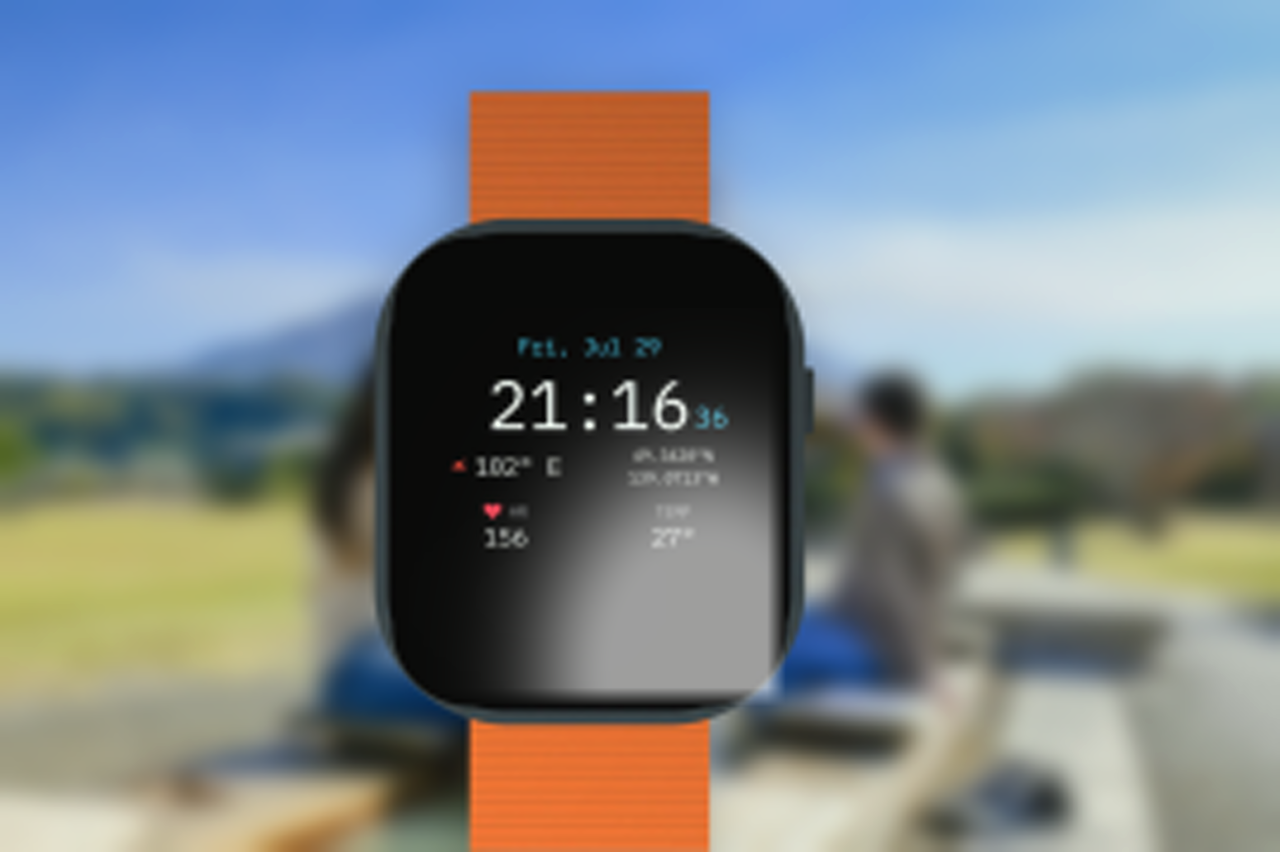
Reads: 21 h 16 min
